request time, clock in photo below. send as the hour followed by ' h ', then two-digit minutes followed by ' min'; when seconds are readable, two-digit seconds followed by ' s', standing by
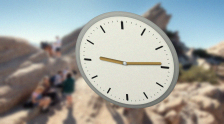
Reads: 9 h 14 min
